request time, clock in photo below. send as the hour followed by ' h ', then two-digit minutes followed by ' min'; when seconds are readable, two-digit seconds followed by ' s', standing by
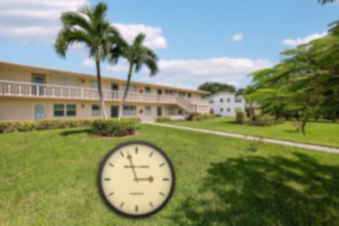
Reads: 2 h 57 min
